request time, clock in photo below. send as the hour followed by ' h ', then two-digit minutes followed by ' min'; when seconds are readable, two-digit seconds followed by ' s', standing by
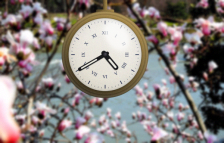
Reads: 4 h 40 min
